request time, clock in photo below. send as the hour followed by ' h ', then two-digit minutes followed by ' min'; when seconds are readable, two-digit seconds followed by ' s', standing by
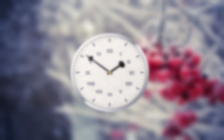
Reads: 1 h 51 min
